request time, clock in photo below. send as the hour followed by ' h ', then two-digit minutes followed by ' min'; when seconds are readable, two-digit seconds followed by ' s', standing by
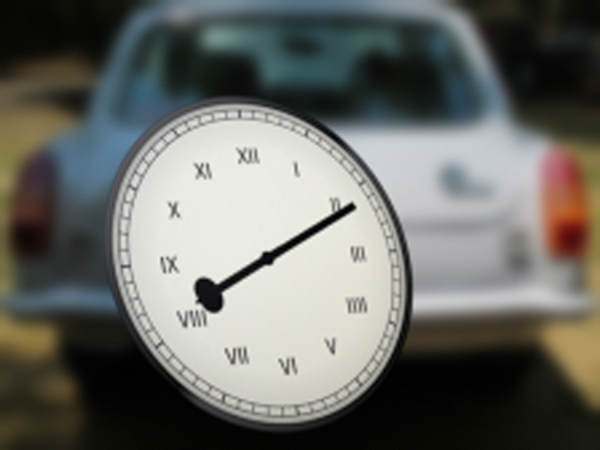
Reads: 8 h 11 min
